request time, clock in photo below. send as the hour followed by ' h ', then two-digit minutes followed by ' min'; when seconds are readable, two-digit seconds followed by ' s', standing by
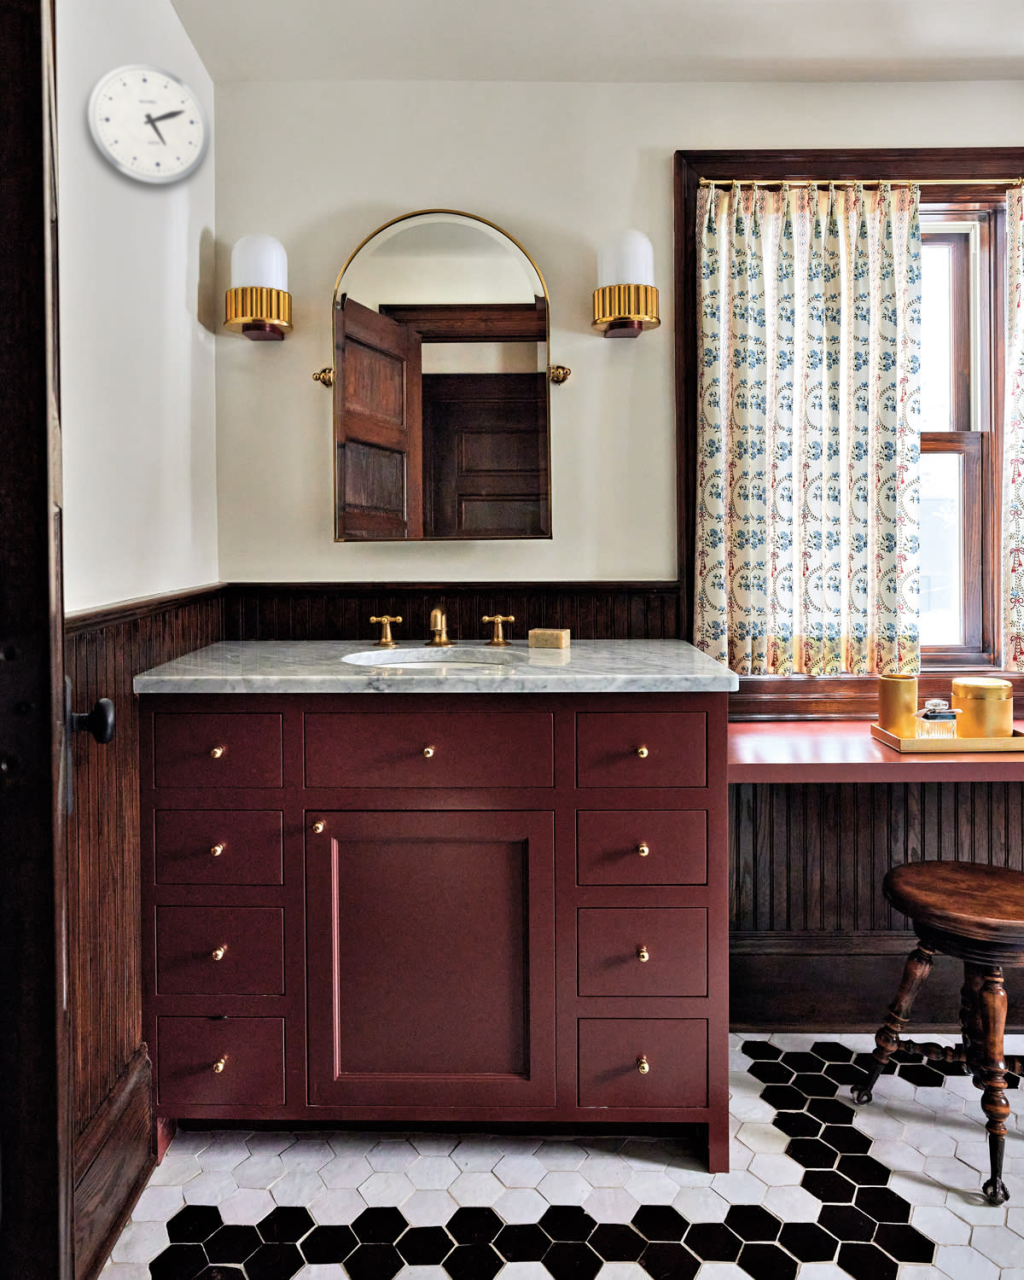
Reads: 5 h 12 min
